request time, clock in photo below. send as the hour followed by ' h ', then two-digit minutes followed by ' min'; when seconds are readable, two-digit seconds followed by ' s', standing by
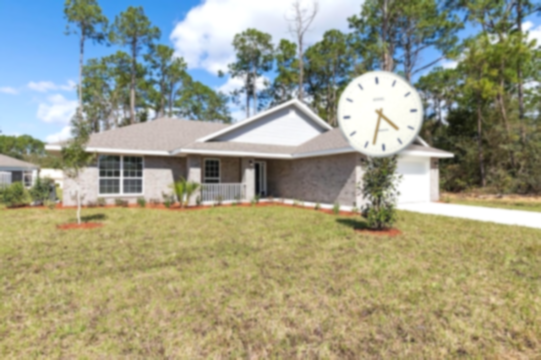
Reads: 4 h 33 min
